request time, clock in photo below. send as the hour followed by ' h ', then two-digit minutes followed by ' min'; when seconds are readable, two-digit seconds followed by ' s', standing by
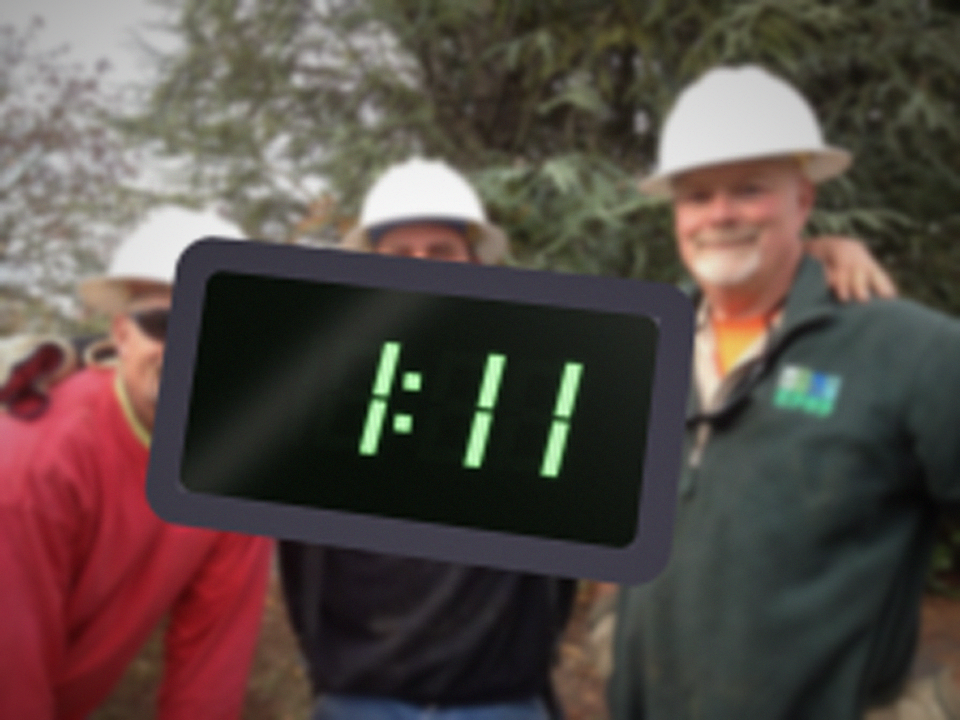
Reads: 1 h 11 min
